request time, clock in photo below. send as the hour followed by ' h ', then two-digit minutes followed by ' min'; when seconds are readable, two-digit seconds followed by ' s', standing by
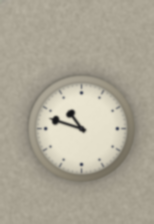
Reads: 10 h 48 min
